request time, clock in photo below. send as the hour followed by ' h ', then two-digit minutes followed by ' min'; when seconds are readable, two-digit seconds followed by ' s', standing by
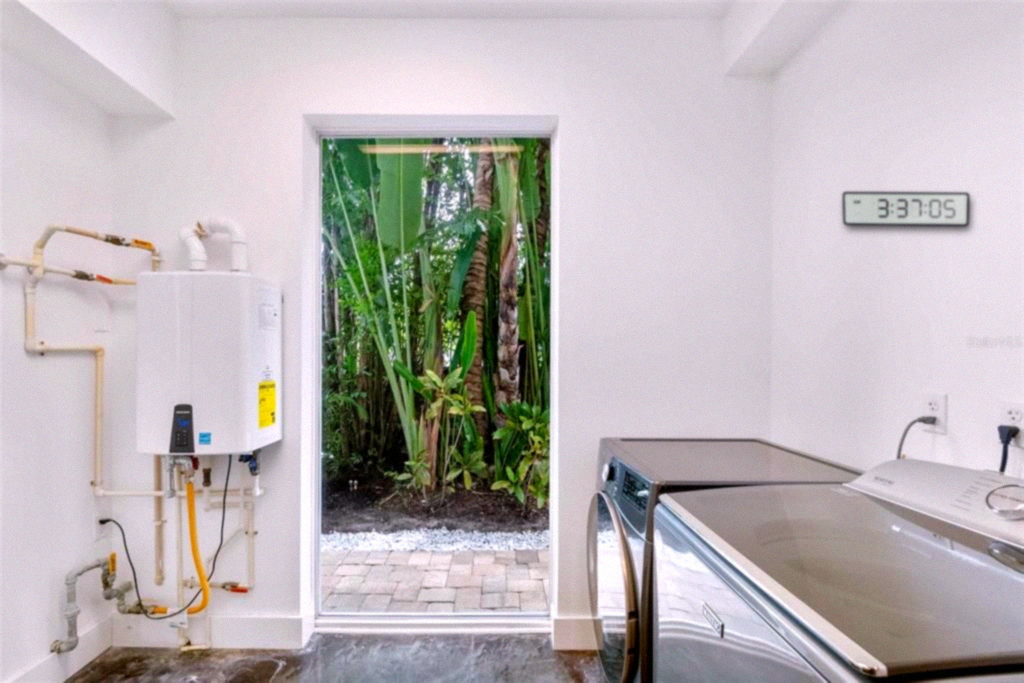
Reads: 3 h 37 min 05 s
